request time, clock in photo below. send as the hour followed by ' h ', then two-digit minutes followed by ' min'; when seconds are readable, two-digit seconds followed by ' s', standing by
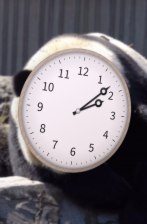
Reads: 2 h 08 min
